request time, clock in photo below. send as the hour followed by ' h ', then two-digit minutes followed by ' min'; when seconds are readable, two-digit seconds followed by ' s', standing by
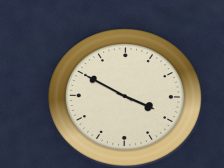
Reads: 3 h 50 min
